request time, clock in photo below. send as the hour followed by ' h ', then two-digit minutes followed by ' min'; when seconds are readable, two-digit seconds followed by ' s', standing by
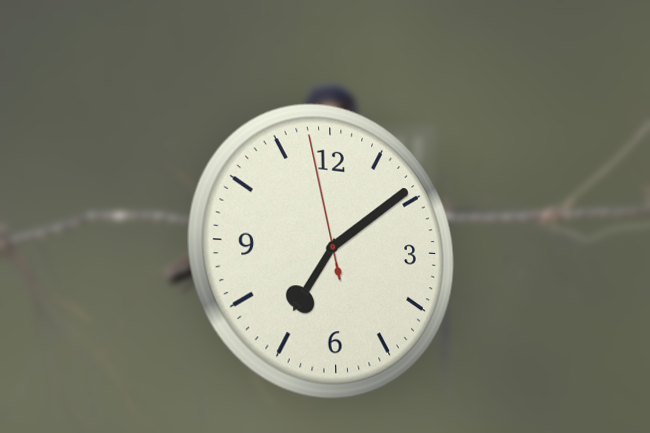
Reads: 7 h 08 min 58 s
